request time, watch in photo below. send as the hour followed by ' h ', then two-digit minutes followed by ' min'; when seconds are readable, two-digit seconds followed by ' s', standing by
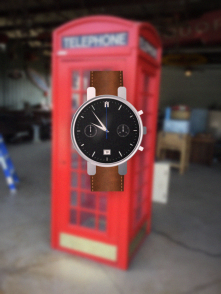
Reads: 9 h 54 min
